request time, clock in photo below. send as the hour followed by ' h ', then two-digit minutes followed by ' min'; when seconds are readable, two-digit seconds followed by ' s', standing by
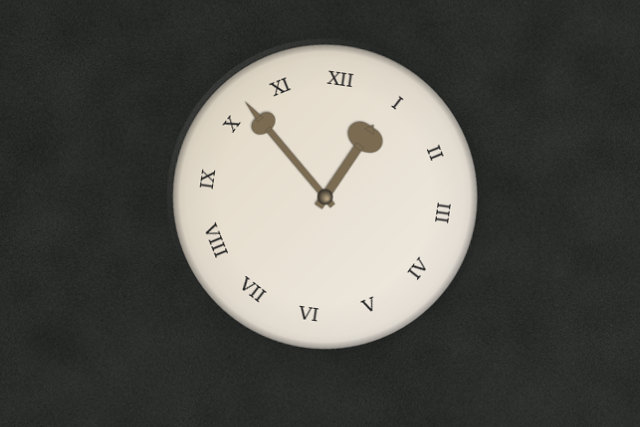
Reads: 12 h 52 min
